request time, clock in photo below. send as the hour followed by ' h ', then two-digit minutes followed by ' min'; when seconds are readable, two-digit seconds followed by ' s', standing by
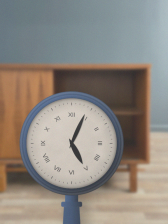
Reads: 5 h 04 min
